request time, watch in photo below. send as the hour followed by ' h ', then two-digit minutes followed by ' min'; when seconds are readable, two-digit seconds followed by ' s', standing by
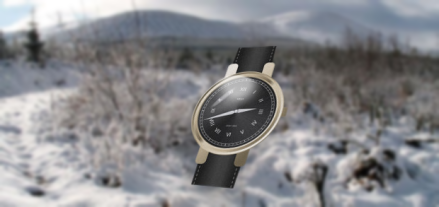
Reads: 2 h 42 min
